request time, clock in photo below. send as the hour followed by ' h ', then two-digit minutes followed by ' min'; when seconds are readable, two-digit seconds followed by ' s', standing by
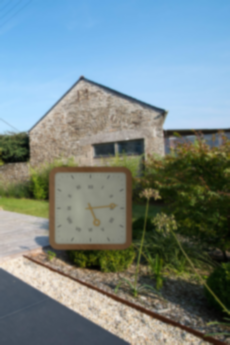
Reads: 5 h 14 min
